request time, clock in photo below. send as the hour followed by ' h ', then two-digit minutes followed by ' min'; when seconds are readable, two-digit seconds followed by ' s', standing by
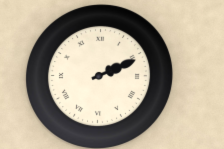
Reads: 2 h 11 min
